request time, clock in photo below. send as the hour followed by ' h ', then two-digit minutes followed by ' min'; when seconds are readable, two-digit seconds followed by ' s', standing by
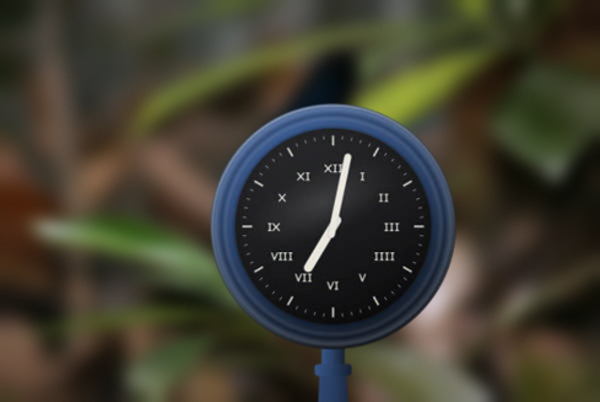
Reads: 7 h 02 min
